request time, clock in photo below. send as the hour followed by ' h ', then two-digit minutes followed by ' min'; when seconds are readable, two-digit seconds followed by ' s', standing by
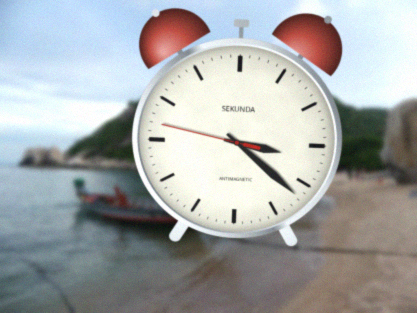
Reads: 3 h 21 min 47 s
